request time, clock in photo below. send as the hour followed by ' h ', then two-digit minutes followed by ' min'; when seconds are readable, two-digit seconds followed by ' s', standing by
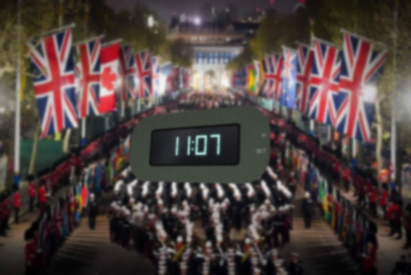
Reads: 11 h 07 min
